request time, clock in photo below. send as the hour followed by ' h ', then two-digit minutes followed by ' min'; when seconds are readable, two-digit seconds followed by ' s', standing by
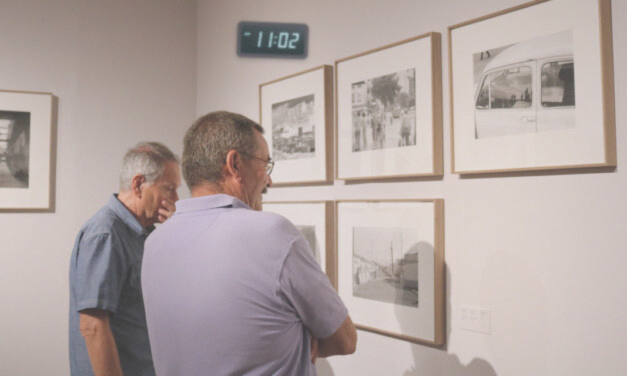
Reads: 11 h 02 min
